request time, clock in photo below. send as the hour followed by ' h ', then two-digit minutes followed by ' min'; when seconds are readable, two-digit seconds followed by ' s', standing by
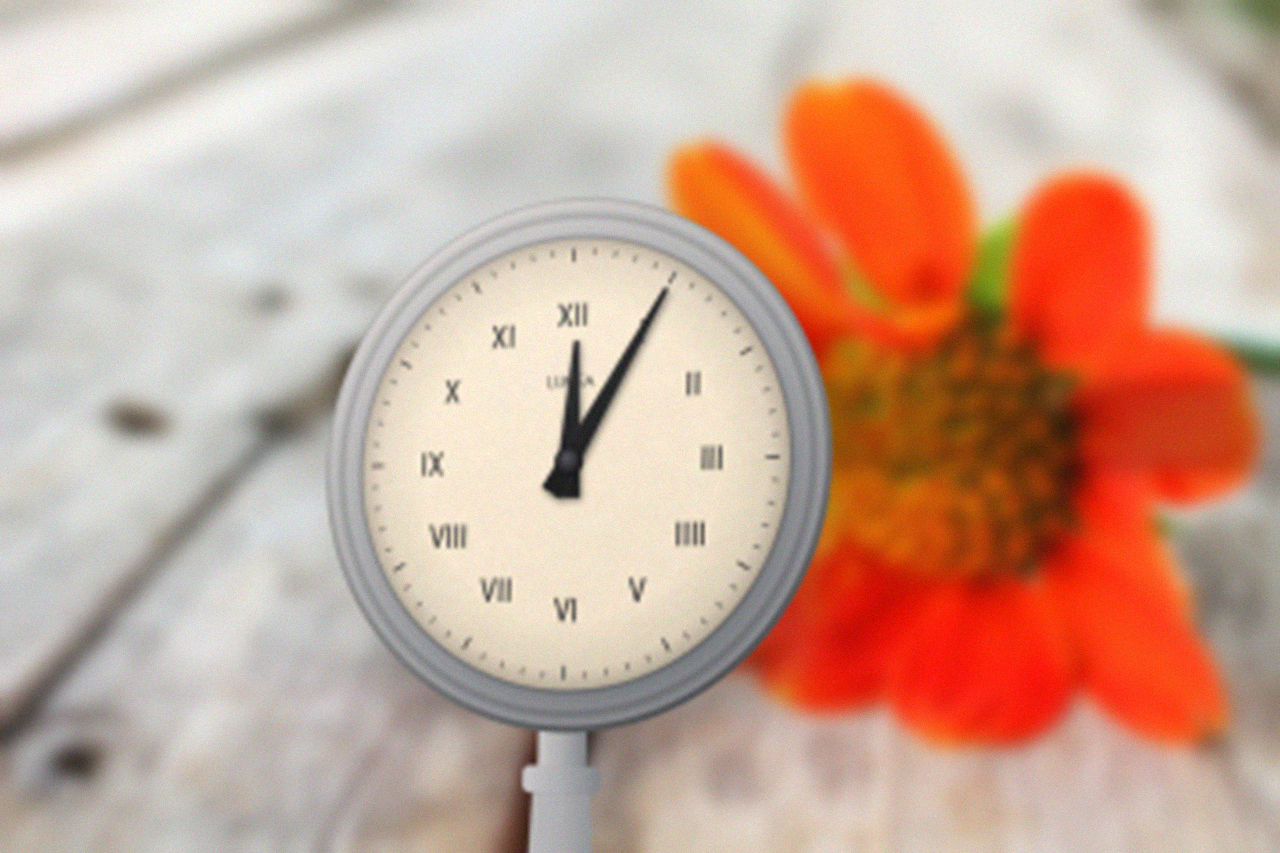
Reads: 12 h 05 min
